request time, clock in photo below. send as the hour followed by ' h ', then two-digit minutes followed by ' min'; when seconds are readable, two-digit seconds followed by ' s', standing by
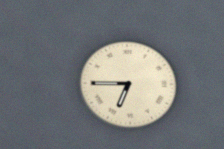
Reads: 6 h 45 min
